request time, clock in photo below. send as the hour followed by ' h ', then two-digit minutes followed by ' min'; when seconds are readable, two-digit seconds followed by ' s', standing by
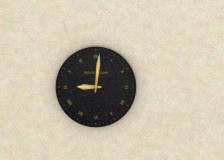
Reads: 9 h 01 min
